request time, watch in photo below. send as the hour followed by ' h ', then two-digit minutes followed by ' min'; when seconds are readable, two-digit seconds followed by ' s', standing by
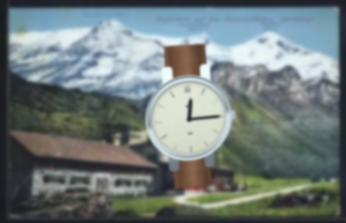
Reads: 12 h 15 min
